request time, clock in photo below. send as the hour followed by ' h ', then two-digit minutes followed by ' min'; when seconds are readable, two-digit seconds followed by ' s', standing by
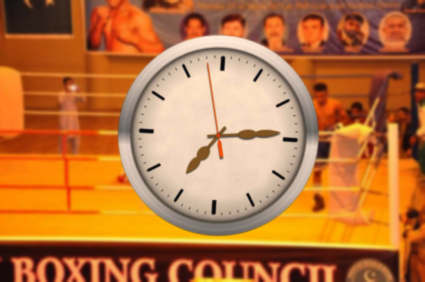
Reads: 7 h 13 min 58 s
